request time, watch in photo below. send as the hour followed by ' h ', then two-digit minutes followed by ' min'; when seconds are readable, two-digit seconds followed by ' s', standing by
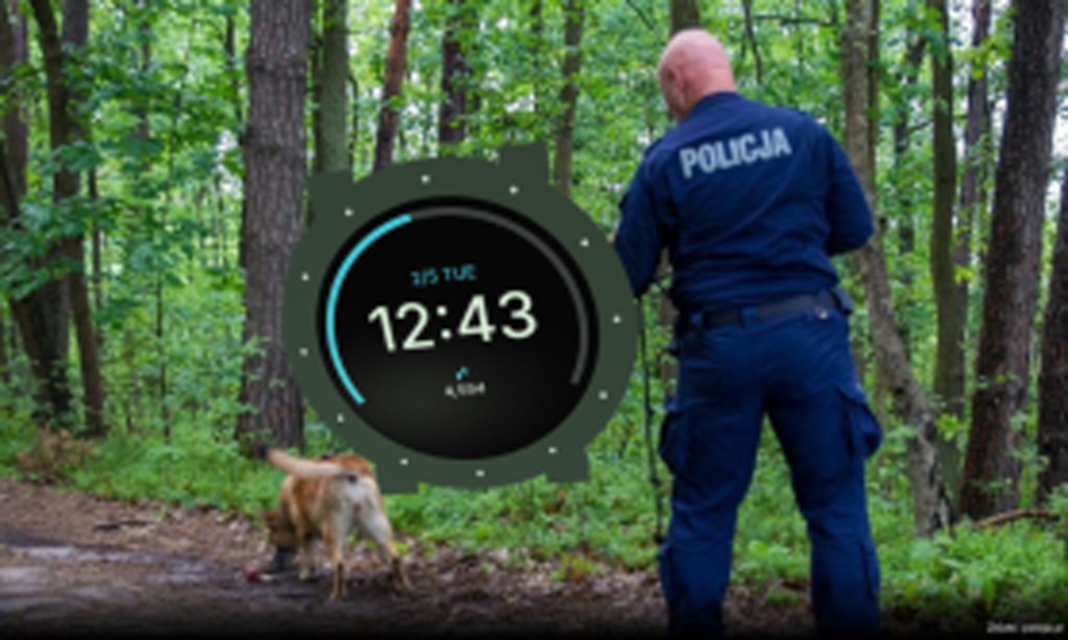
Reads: 12 h 43 min
